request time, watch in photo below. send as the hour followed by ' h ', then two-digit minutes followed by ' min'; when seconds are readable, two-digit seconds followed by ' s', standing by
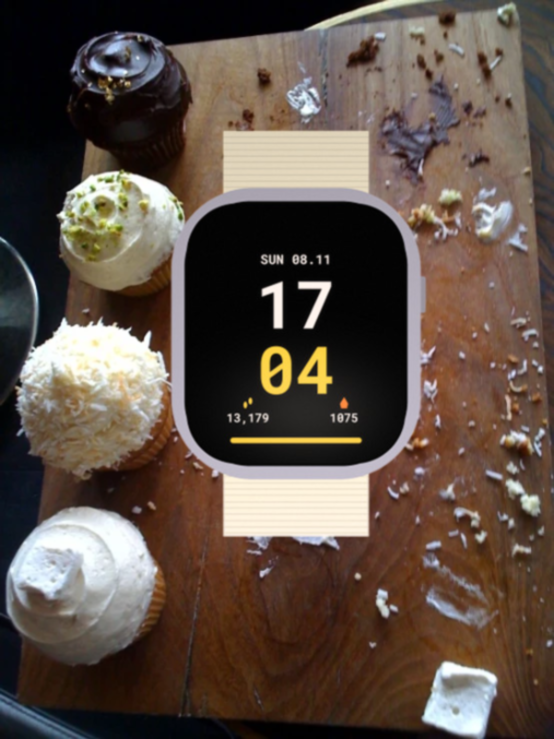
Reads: 17 h 04 min
